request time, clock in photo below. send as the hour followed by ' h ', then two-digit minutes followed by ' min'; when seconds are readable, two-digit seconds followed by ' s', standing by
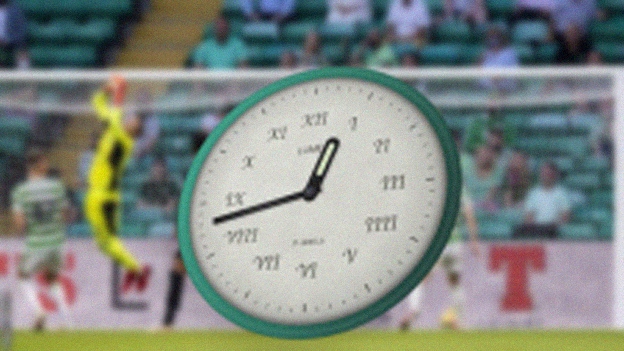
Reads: 12 h 43 min
